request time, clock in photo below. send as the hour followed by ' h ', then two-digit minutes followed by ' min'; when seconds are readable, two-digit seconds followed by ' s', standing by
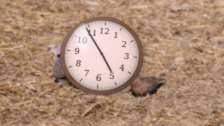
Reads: 4 h 54 min
